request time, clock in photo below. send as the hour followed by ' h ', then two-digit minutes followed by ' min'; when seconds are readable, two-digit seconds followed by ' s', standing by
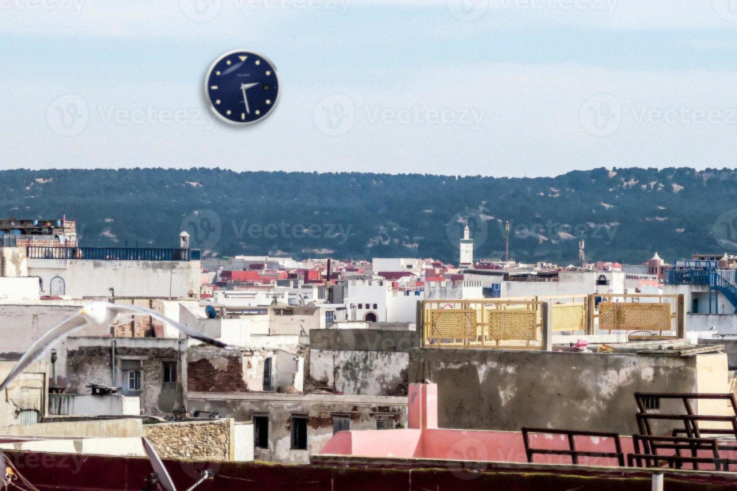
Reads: 2 h 28 min
